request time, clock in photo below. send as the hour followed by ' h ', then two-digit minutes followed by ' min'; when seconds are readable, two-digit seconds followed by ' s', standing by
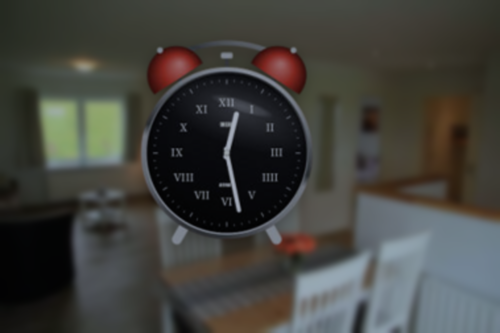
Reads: 12 h 28 min
